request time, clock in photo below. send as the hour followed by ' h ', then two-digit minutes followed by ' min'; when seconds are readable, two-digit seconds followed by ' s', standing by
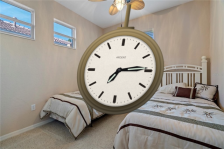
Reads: 7 h 14 min
